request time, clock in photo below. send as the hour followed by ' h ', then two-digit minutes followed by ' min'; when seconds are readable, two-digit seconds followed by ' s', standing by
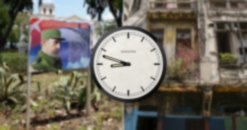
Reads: 8 h 48 min
